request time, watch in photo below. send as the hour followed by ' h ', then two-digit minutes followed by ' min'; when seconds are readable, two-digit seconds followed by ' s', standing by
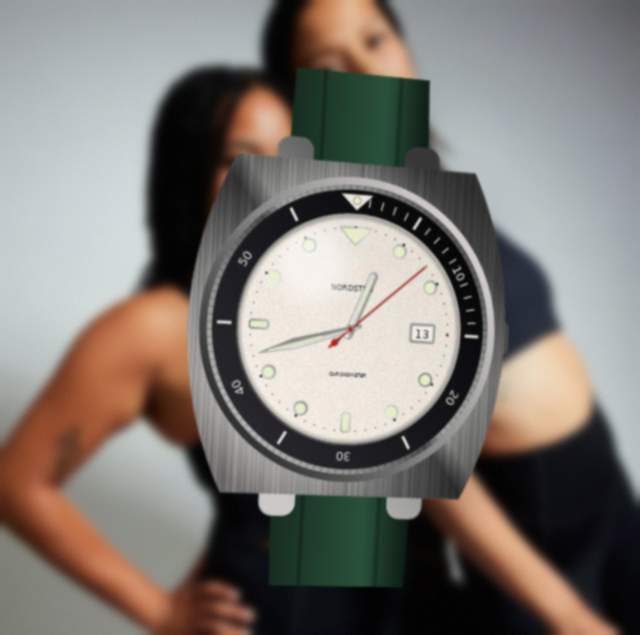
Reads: 12 h 42 min 08 s
